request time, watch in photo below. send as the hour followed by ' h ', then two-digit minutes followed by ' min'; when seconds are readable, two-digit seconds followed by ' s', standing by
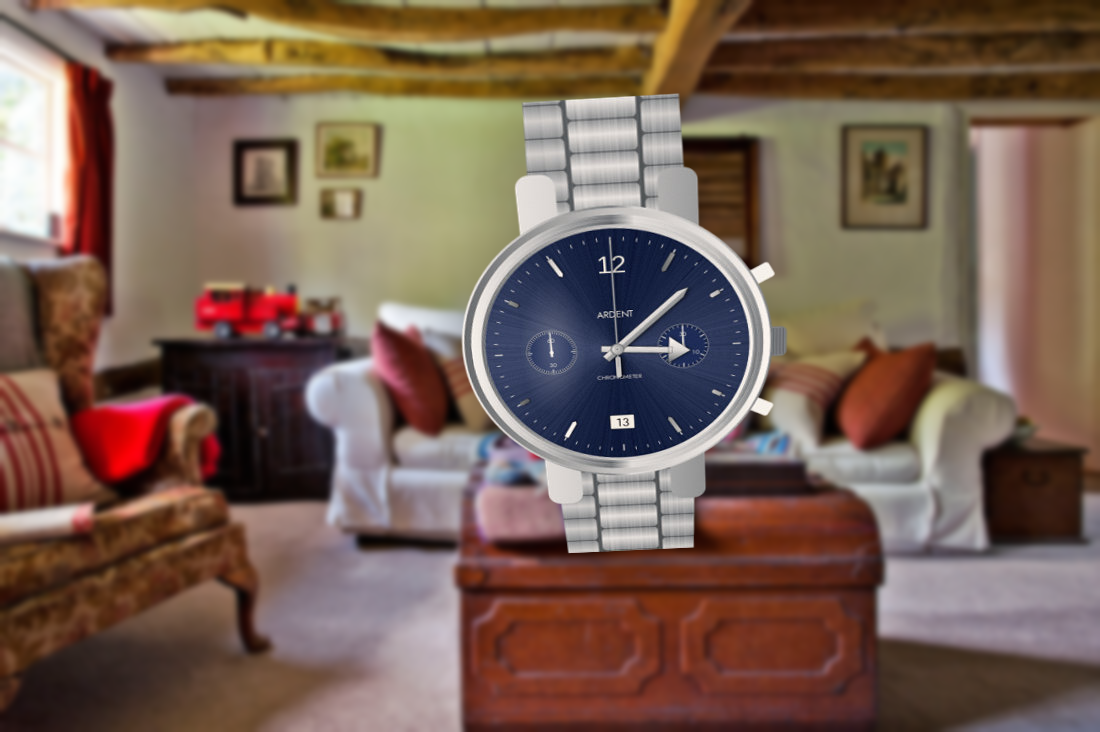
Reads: 3 h 08 min
